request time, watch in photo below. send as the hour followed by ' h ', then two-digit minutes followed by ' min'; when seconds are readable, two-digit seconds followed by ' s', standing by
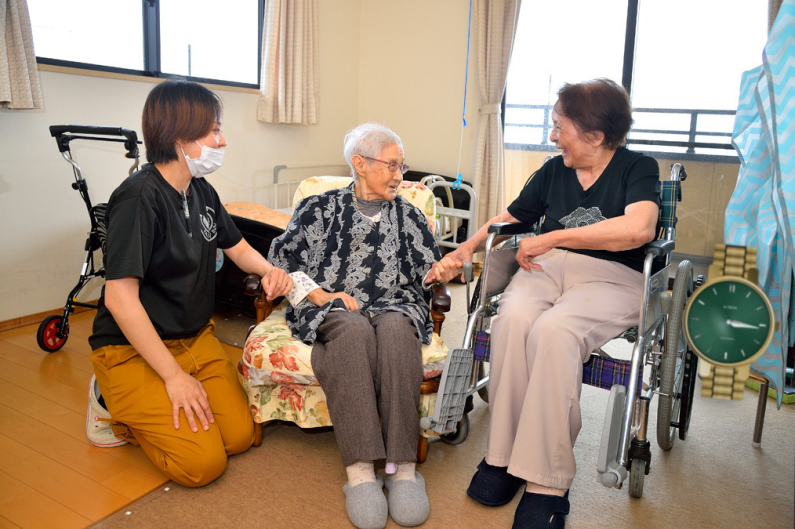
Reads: 3 h 16 min
